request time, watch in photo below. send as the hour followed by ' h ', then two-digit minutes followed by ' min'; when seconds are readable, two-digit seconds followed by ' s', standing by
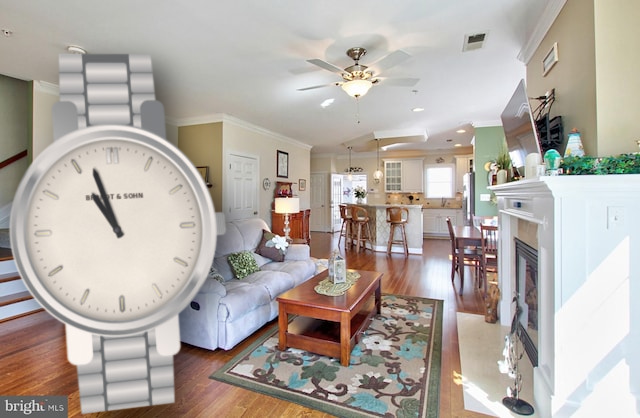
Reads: 10 h 57 min
